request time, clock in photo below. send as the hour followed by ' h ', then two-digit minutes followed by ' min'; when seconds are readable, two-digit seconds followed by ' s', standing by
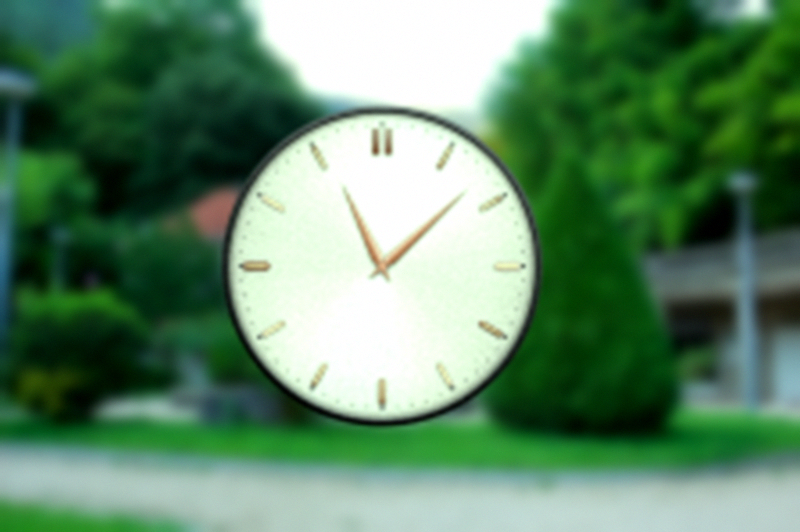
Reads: 11 h 08 min
